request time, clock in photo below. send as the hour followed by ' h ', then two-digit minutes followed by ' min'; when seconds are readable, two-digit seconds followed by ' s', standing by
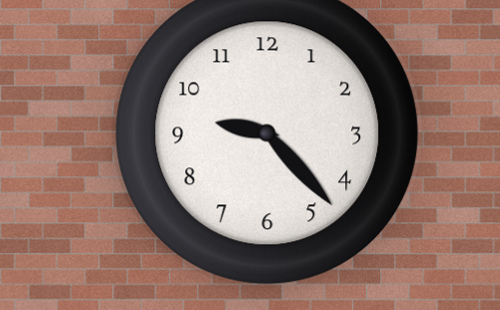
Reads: 9 h 23 min
